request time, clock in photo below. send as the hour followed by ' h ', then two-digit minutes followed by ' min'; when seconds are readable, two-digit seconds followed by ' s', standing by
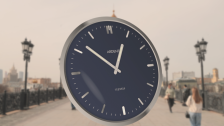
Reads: 12 h 52 min
